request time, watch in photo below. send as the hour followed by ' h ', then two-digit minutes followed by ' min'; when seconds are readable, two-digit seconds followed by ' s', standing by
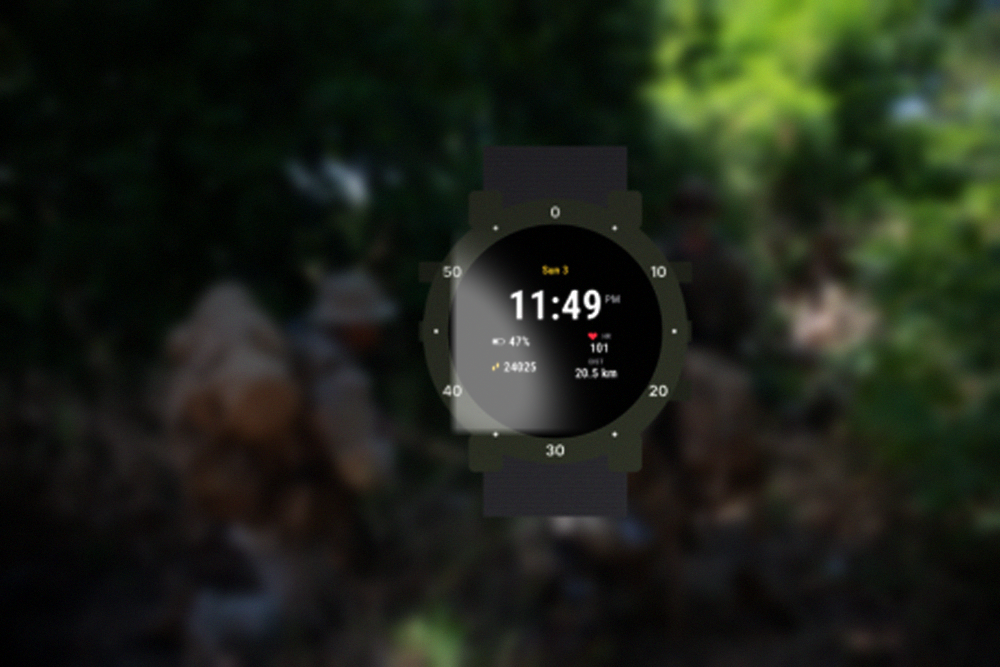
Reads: 11 h 49 min
